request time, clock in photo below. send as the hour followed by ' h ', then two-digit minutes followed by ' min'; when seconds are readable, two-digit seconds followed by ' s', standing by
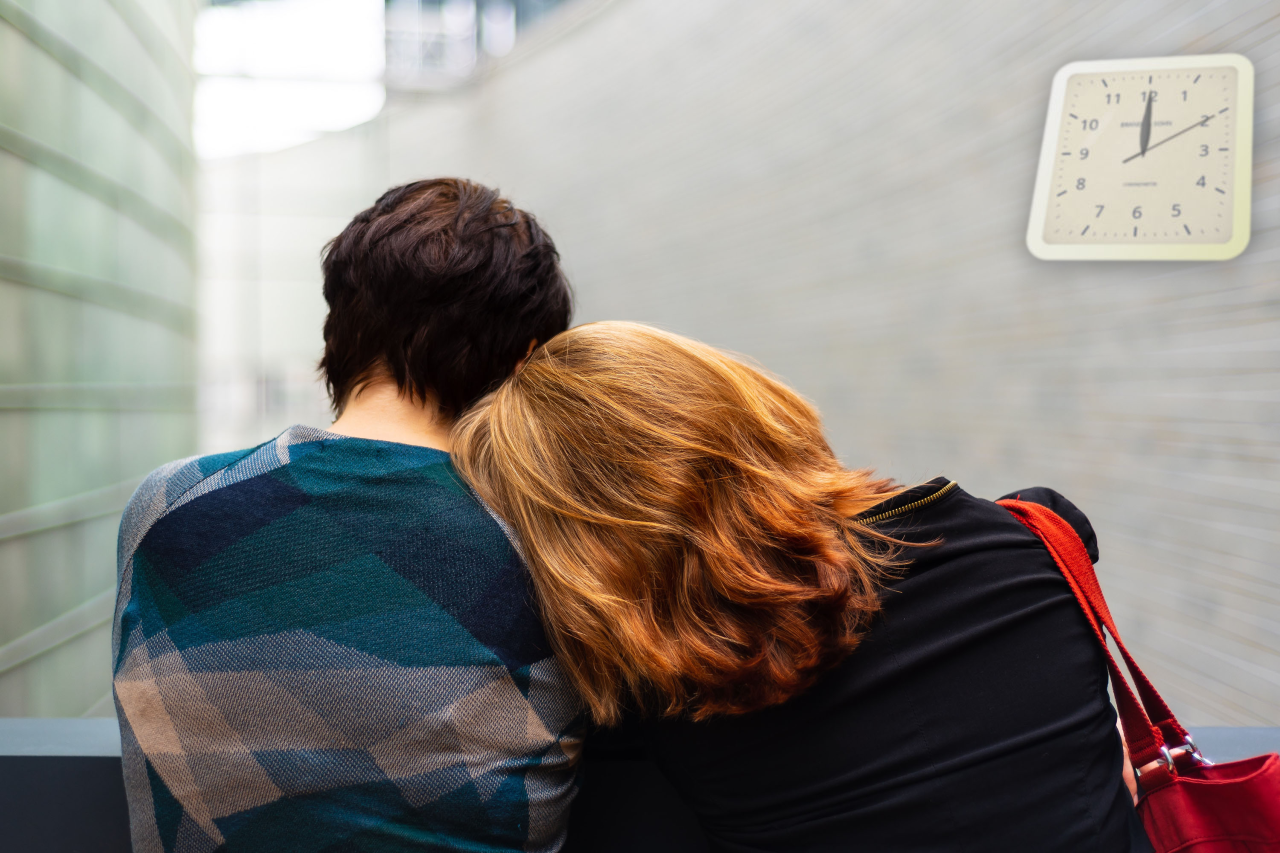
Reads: 12 h 00 min 10 s
